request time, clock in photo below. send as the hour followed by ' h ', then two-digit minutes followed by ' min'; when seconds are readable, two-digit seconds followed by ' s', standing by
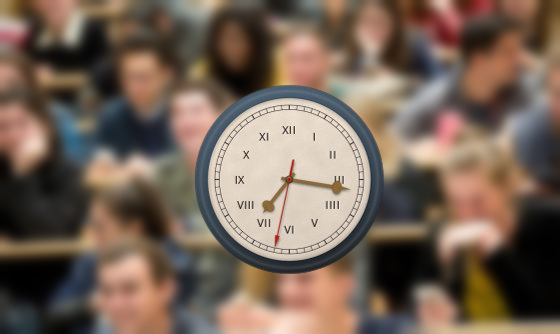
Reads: 7 h 16 min 32 s
